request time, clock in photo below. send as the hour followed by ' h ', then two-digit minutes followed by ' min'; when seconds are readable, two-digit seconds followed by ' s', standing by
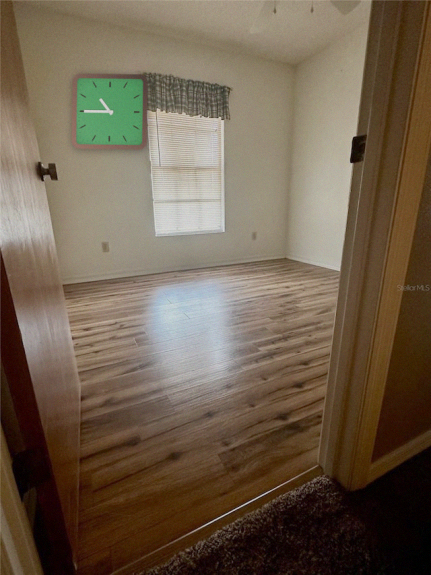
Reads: 10 h 45 min
